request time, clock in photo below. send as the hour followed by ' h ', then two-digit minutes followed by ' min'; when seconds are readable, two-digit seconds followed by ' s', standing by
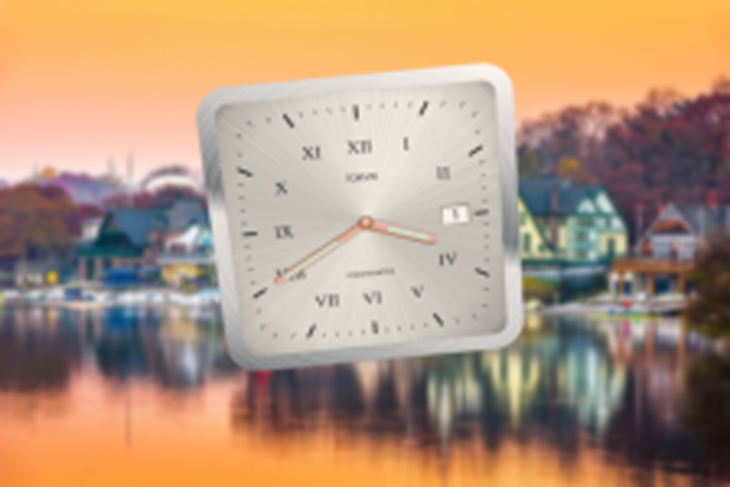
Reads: 3 h 40 min
